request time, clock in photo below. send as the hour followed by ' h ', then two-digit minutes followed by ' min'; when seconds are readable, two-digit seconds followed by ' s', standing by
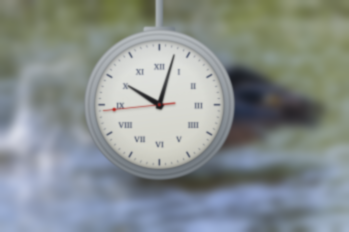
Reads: 10 h 02 min 44 s
